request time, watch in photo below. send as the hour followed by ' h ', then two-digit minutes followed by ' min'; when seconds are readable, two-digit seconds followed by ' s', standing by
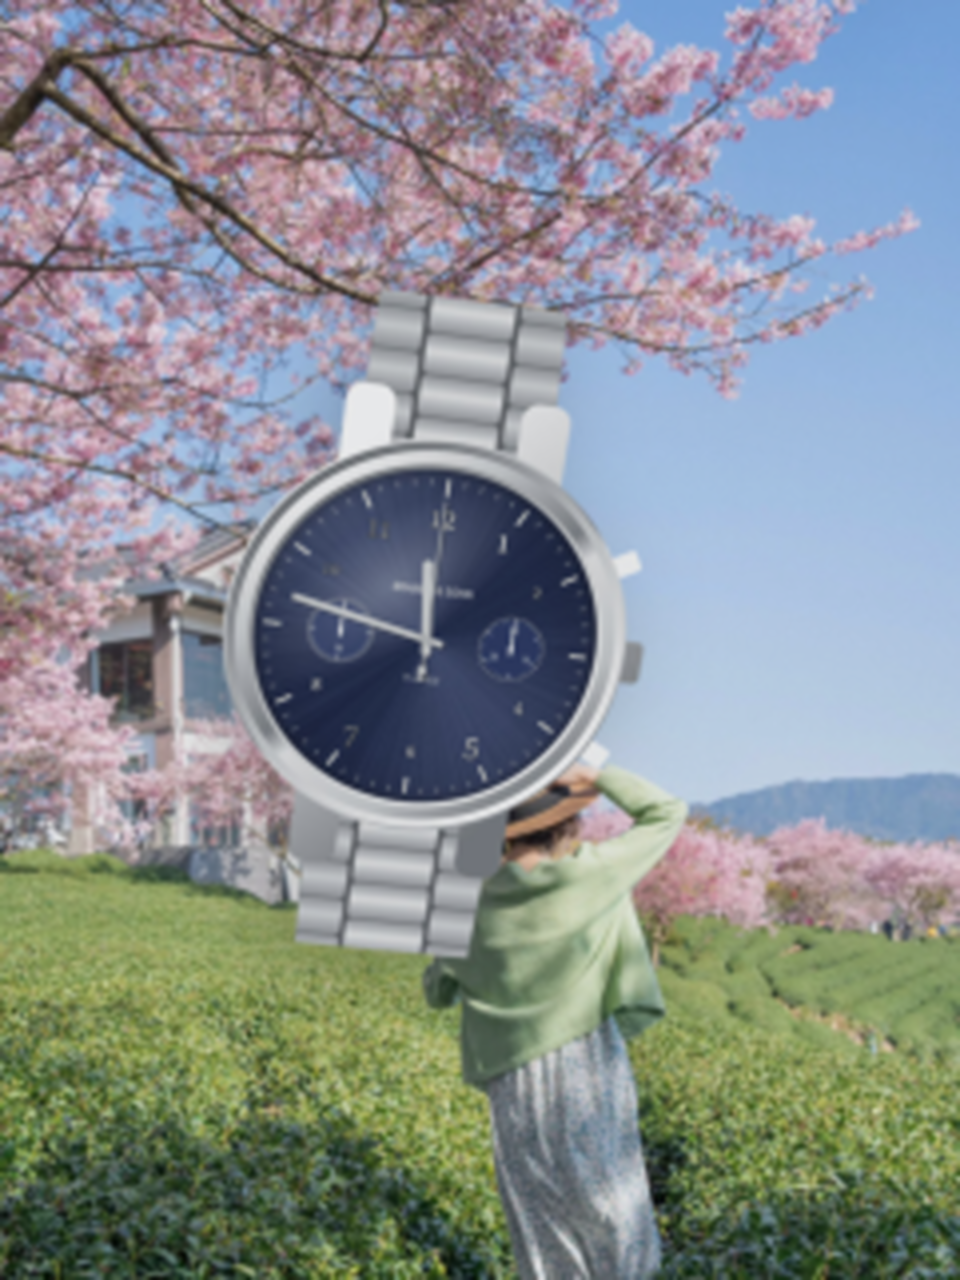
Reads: 11 h 47 min
